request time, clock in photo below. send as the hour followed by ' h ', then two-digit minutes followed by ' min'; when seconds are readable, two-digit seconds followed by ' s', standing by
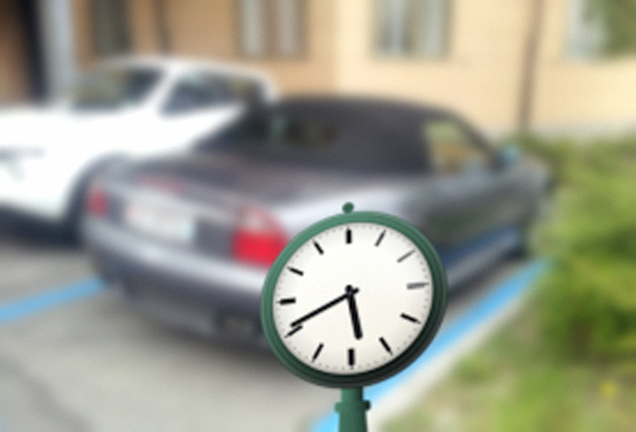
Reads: 5 h 41 min
